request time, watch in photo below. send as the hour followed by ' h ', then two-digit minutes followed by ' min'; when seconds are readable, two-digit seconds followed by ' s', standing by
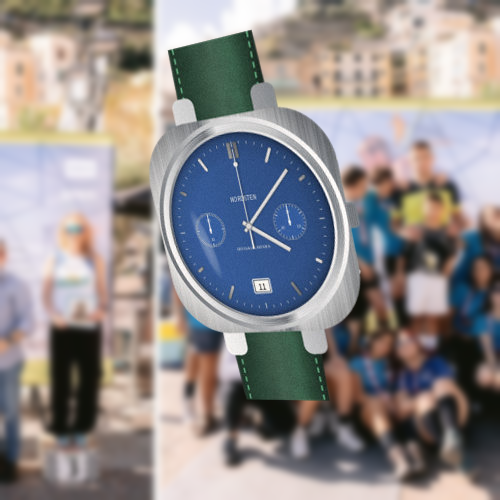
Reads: 4 h 08 min
